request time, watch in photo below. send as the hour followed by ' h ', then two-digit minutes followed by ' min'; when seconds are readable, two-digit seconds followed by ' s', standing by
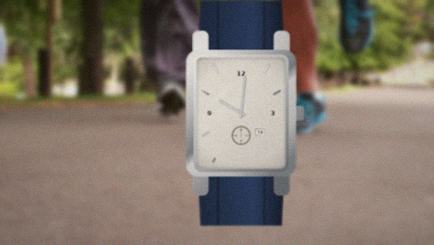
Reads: 10 h 01 min
